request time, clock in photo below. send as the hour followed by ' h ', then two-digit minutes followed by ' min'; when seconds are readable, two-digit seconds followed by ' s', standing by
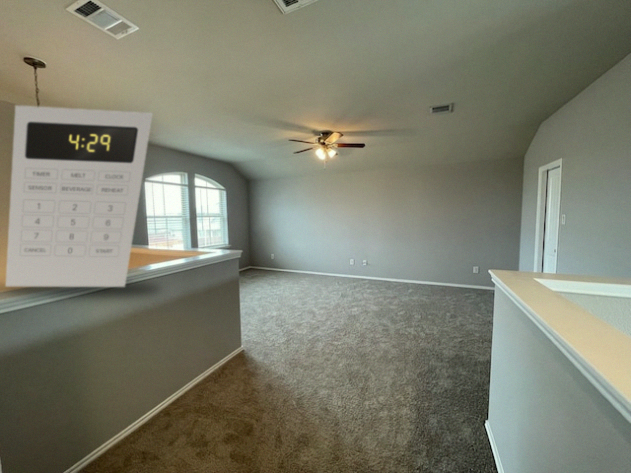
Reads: 4 h 29 min
